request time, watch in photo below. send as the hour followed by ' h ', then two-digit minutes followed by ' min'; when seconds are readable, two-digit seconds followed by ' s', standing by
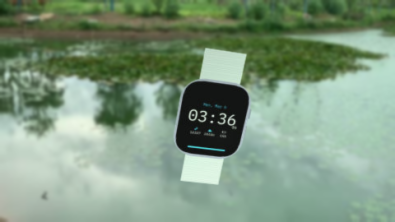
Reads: 3 h 36 min
